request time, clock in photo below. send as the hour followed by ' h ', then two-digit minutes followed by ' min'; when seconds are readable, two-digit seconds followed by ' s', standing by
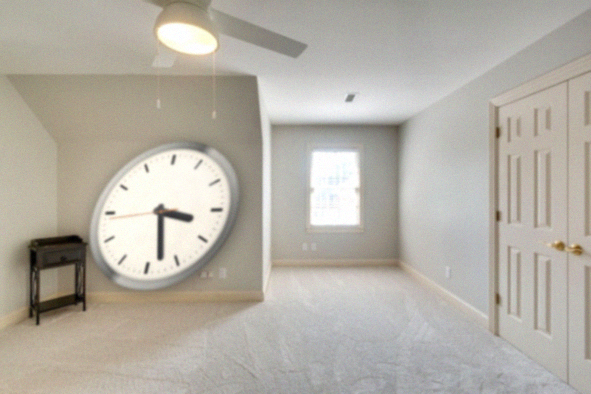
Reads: 3 h 27 min 44 s
